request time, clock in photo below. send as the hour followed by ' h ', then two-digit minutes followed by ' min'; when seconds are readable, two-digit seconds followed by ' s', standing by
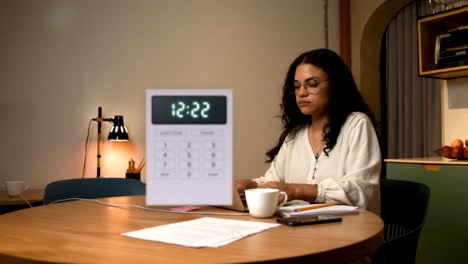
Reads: 12 h 22 min
